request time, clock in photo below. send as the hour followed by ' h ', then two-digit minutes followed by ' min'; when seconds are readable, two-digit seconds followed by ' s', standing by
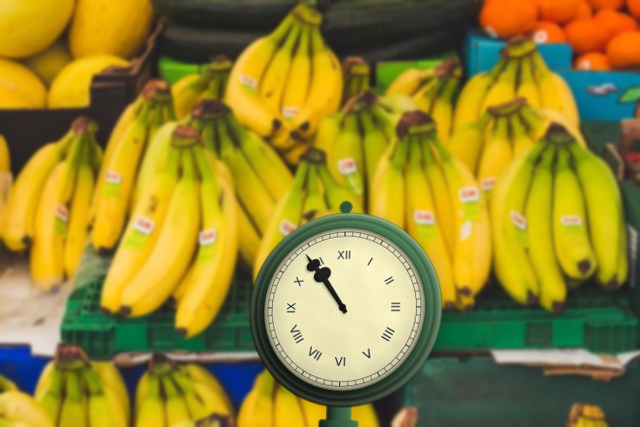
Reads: 10 h 54 min
